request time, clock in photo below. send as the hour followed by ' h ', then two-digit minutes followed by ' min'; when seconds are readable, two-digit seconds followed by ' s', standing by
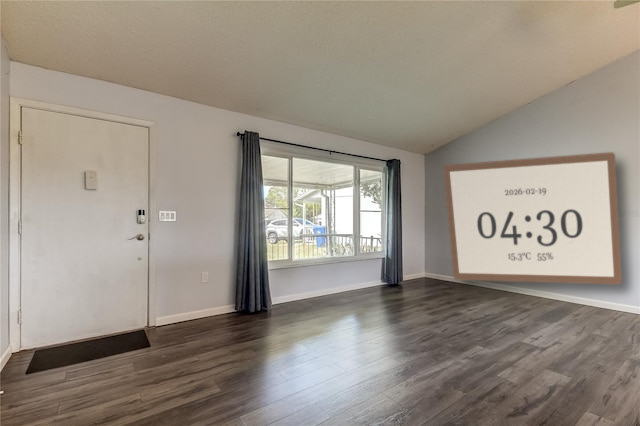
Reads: 4 h 30 min
